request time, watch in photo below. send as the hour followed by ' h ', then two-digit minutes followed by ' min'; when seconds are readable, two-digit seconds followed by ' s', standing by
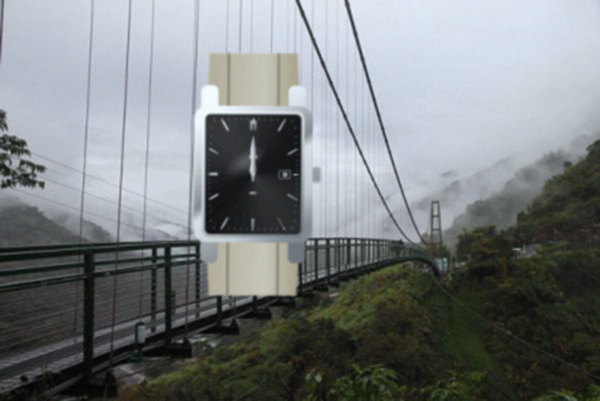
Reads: 12 h 00 min
